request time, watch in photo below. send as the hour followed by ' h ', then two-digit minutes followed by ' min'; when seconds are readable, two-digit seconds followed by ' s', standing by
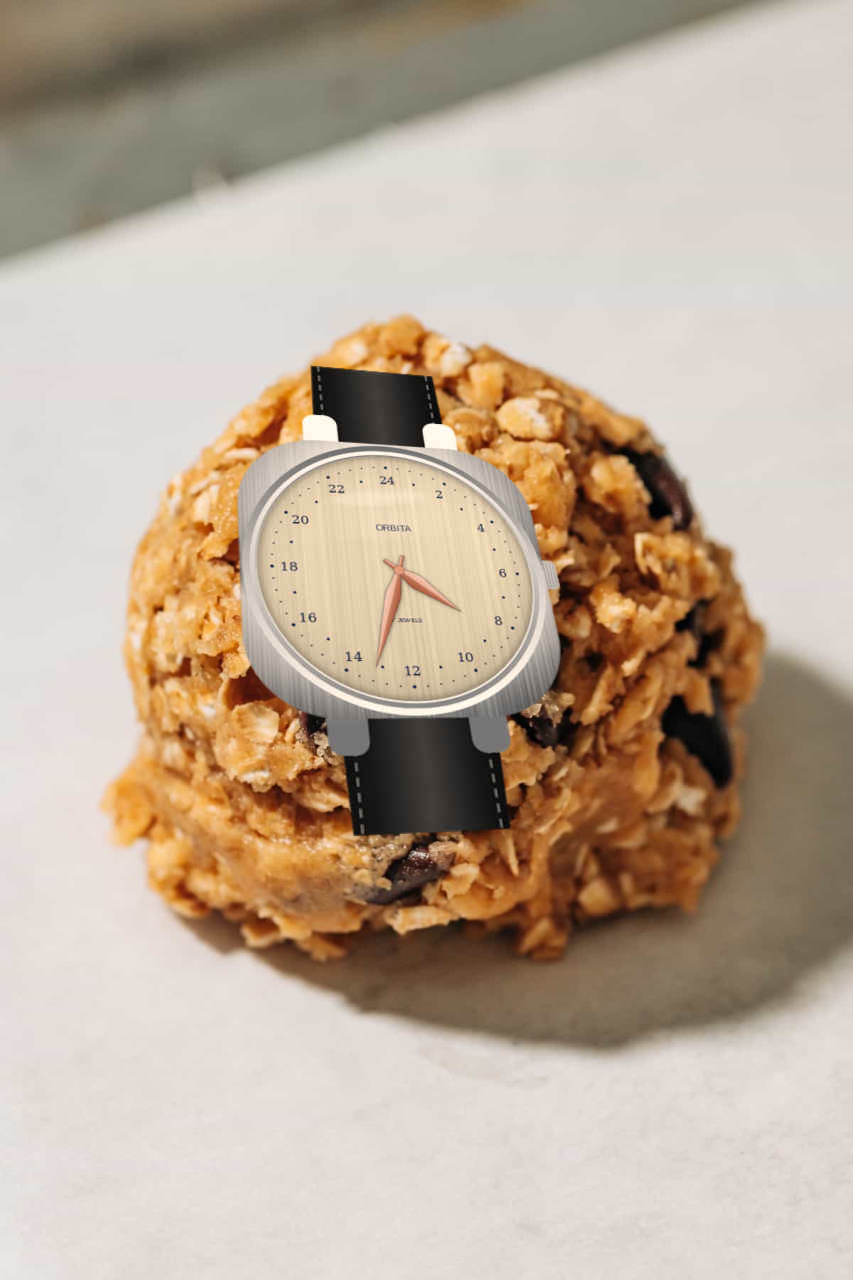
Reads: 8 h 33 min
